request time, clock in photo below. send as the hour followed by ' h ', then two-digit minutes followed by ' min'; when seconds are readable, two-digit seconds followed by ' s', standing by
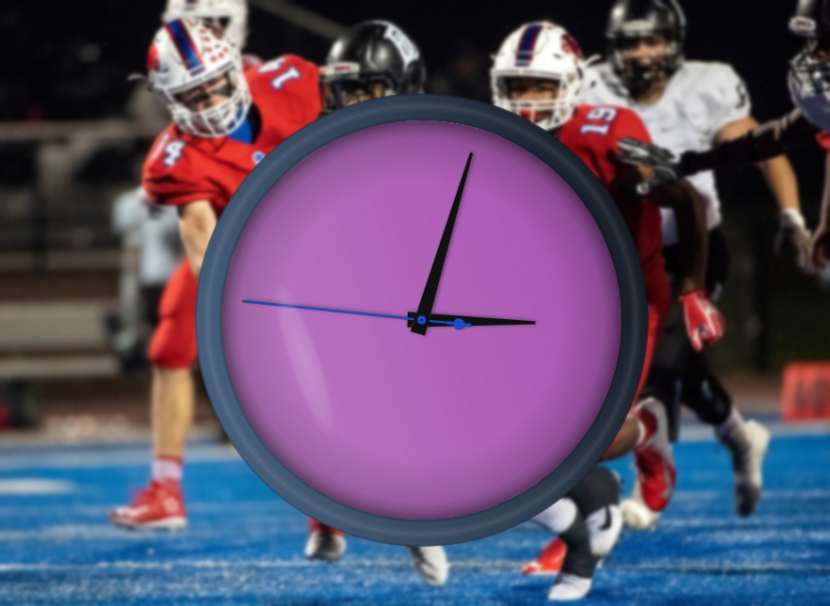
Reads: 3 h 02 min 46 s
